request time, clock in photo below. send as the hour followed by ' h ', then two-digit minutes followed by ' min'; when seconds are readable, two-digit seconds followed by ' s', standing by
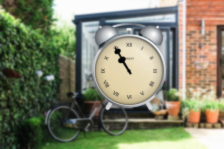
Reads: 10 h 55 min
